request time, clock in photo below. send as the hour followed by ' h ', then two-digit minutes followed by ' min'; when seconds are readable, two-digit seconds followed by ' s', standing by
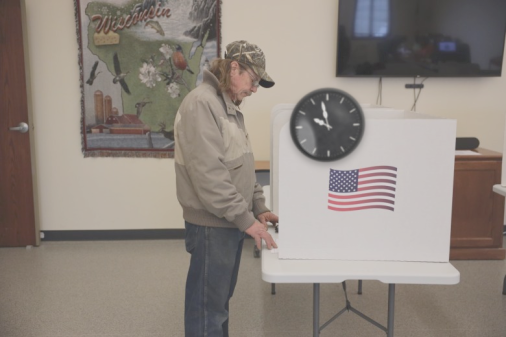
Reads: 9 h 58 min
